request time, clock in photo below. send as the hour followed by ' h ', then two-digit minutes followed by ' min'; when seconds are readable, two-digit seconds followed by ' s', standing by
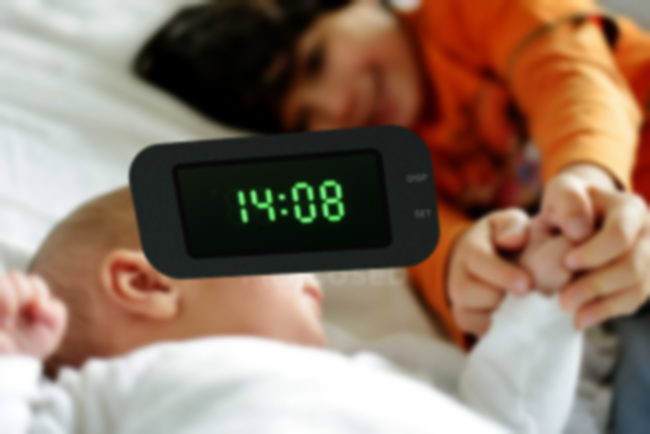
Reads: 14 h 08 min
